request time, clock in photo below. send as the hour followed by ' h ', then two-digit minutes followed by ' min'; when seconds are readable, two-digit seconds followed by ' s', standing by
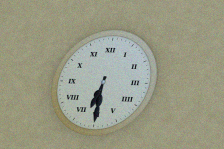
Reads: 6 h 30 min
